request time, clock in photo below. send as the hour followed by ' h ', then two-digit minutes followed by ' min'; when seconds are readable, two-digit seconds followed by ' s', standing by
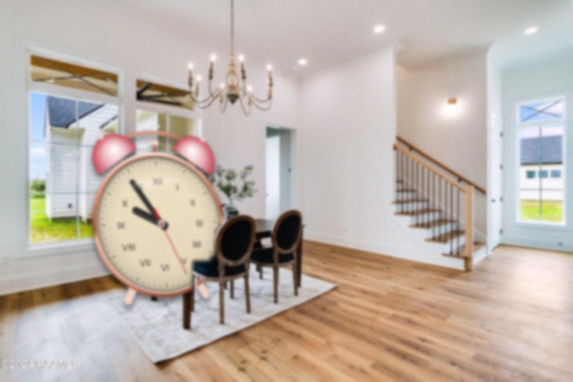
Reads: 9 h 54 min 26 s
